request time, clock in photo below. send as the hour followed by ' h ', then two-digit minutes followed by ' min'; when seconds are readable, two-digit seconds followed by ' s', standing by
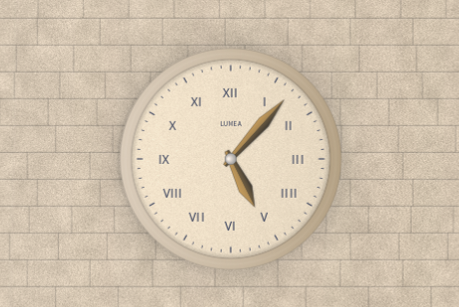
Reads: 5 h 07 min
